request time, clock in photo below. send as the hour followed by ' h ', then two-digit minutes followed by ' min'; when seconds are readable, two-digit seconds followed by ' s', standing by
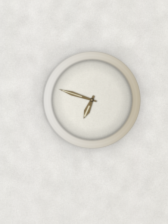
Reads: 6 h 48 min
